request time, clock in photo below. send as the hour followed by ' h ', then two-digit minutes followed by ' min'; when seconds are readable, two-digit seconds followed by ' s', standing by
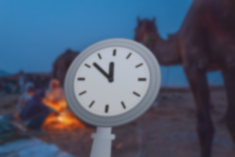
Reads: 11 h 52 min
